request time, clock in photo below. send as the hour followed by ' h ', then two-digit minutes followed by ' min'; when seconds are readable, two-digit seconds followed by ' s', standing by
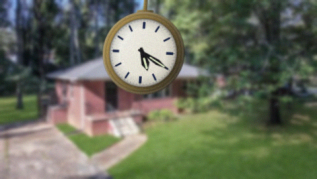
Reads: 5 h 20 min
